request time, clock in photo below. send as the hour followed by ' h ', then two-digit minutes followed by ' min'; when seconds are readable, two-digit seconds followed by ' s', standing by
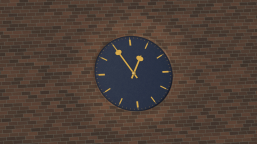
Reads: 12 h 55 min
